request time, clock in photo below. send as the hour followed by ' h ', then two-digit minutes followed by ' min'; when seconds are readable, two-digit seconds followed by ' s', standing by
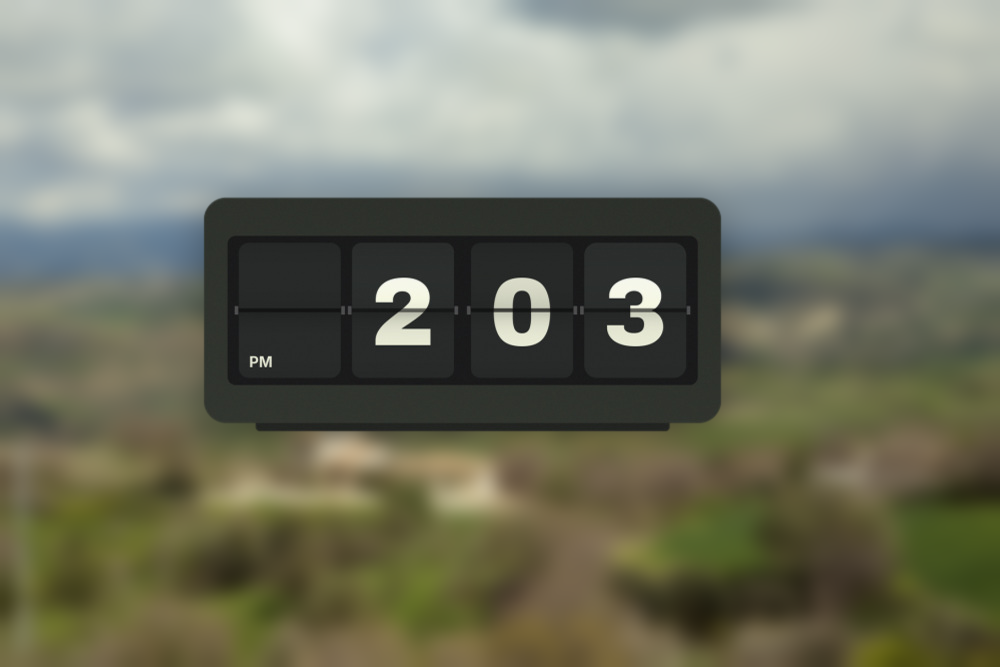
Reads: 2 h 03 min
